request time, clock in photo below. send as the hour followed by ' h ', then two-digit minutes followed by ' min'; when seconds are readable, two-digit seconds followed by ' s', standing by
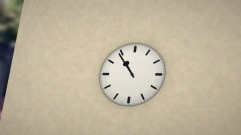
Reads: 10 h 54 min
